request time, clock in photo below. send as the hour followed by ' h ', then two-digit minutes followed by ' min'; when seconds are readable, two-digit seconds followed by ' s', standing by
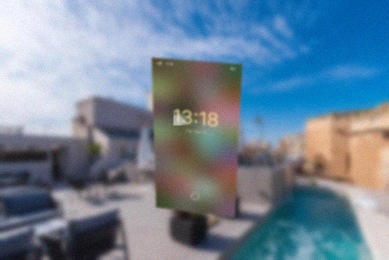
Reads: 13 h 18 min
